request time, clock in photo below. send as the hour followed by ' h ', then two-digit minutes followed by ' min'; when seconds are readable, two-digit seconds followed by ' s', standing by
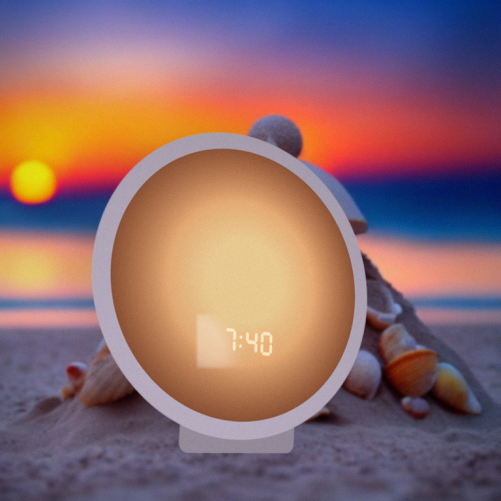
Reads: 7 h 40 min
